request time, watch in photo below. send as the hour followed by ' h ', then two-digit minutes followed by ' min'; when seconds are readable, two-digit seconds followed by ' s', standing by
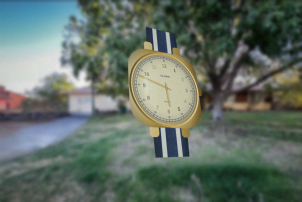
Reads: 5 h 48 min
